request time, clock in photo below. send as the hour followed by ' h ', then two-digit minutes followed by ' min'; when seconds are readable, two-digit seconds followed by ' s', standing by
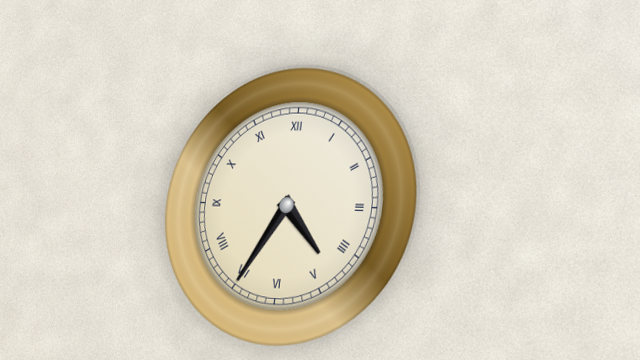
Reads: 4 h 35 min
